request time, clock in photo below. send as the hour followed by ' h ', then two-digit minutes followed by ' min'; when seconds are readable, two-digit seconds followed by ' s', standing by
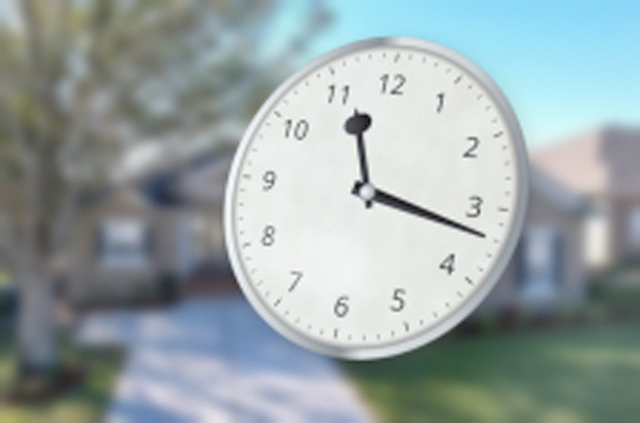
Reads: 11 h 17 min
